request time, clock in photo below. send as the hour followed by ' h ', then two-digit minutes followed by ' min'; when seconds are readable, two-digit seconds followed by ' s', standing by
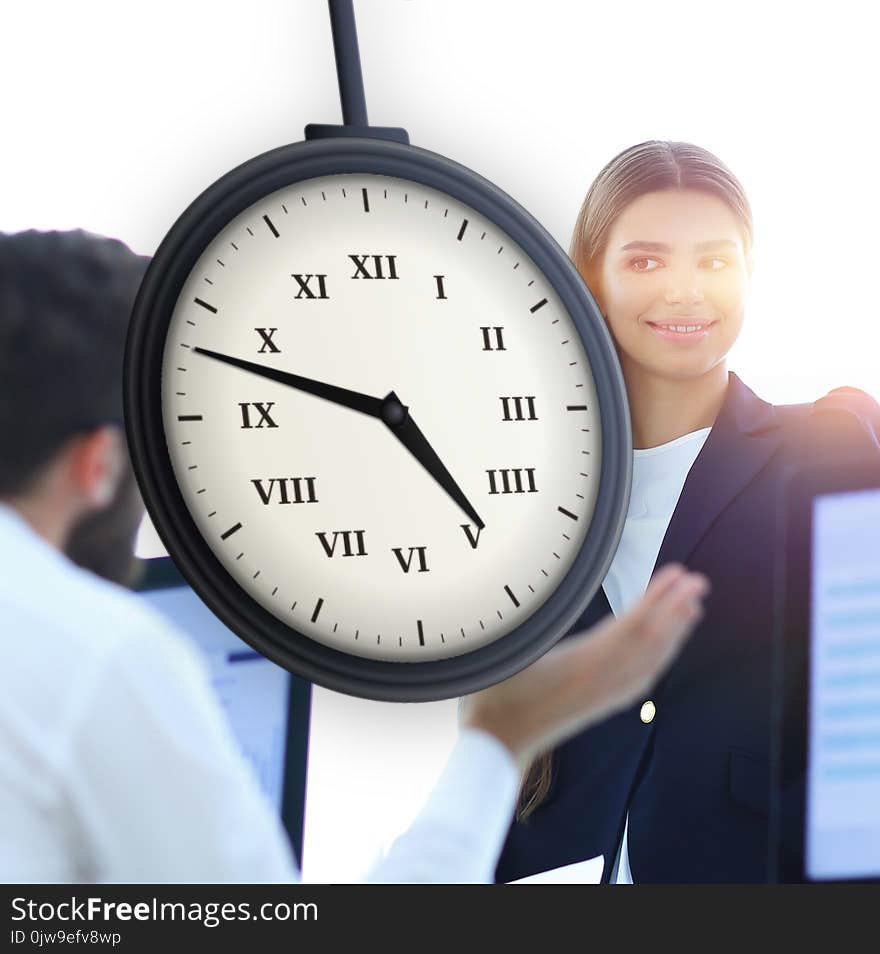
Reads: 4 h 48 min
